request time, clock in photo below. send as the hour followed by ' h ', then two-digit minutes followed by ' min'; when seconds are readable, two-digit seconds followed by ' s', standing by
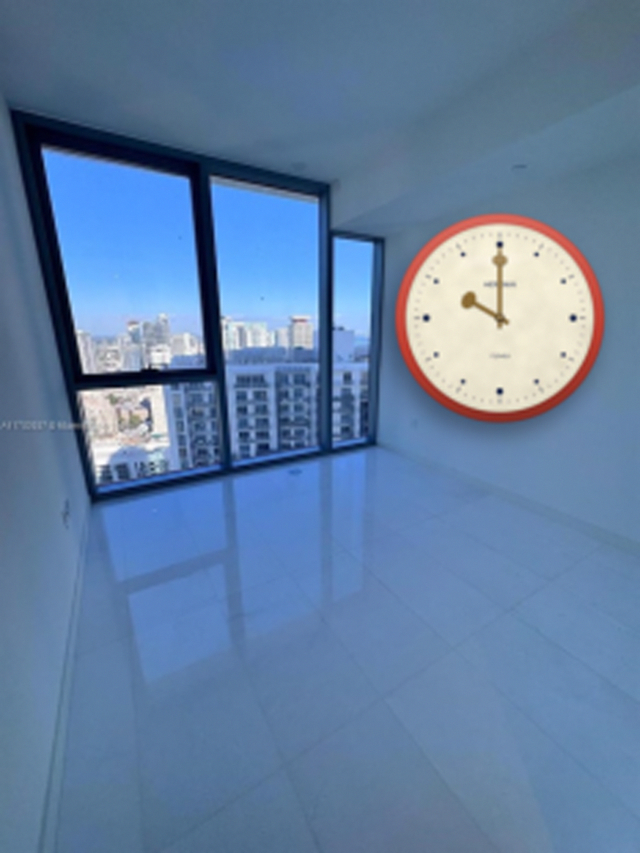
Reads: 10 h 00 min
